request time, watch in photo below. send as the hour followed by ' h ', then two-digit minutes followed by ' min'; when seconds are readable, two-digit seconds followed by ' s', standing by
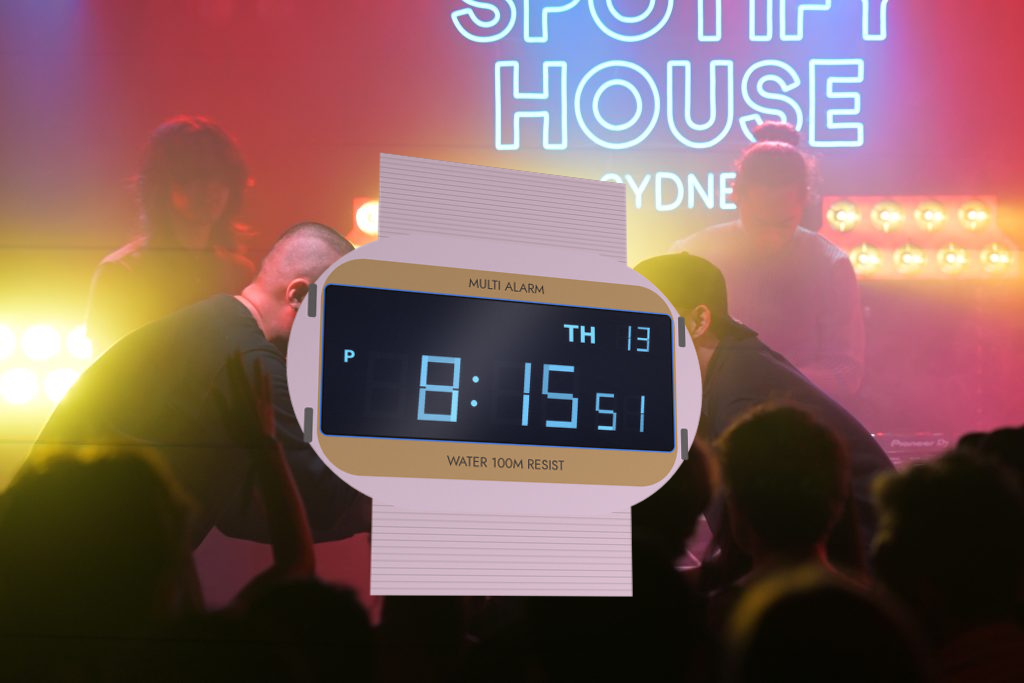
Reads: 8 h 15 min 51 s
